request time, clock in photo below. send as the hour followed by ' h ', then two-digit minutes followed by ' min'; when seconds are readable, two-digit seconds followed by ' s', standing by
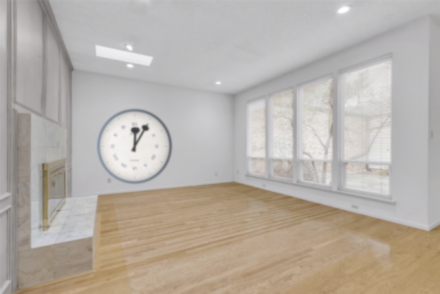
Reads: 12 h 05 min
